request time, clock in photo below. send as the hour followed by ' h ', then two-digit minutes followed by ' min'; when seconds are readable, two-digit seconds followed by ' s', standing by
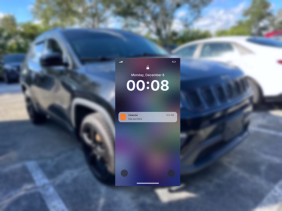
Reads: 0 h 08 min
